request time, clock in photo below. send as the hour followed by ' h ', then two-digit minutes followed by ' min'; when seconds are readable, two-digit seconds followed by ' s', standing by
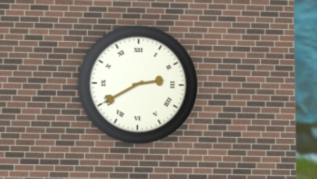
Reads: 2 h 40 min
